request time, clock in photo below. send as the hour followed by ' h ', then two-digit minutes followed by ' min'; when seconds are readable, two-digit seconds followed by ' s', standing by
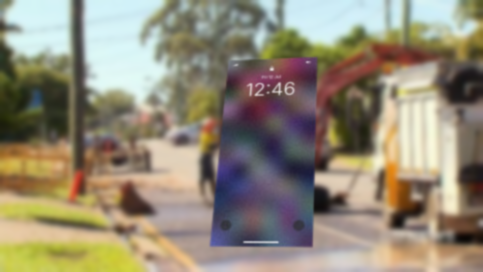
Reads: 12 h 46 min
